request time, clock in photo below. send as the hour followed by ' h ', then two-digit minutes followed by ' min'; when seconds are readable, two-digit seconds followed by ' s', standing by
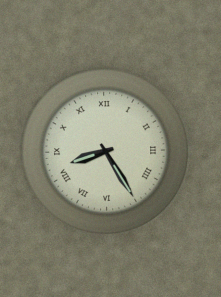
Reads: 8 h 25 min
